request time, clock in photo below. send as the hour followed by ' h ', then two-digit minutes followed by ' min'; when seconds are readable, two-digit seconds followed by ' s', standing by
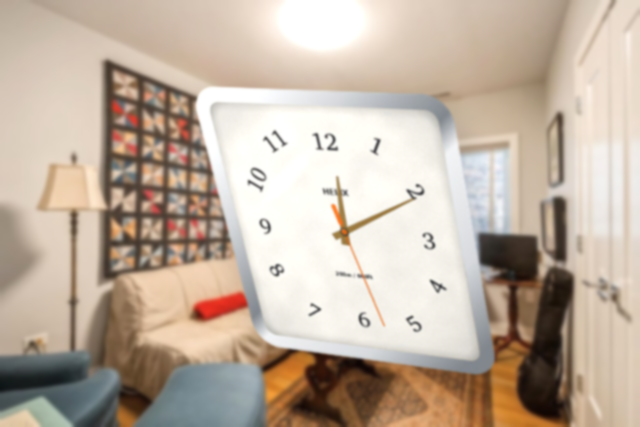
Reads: 12 h 10 min 28 s
